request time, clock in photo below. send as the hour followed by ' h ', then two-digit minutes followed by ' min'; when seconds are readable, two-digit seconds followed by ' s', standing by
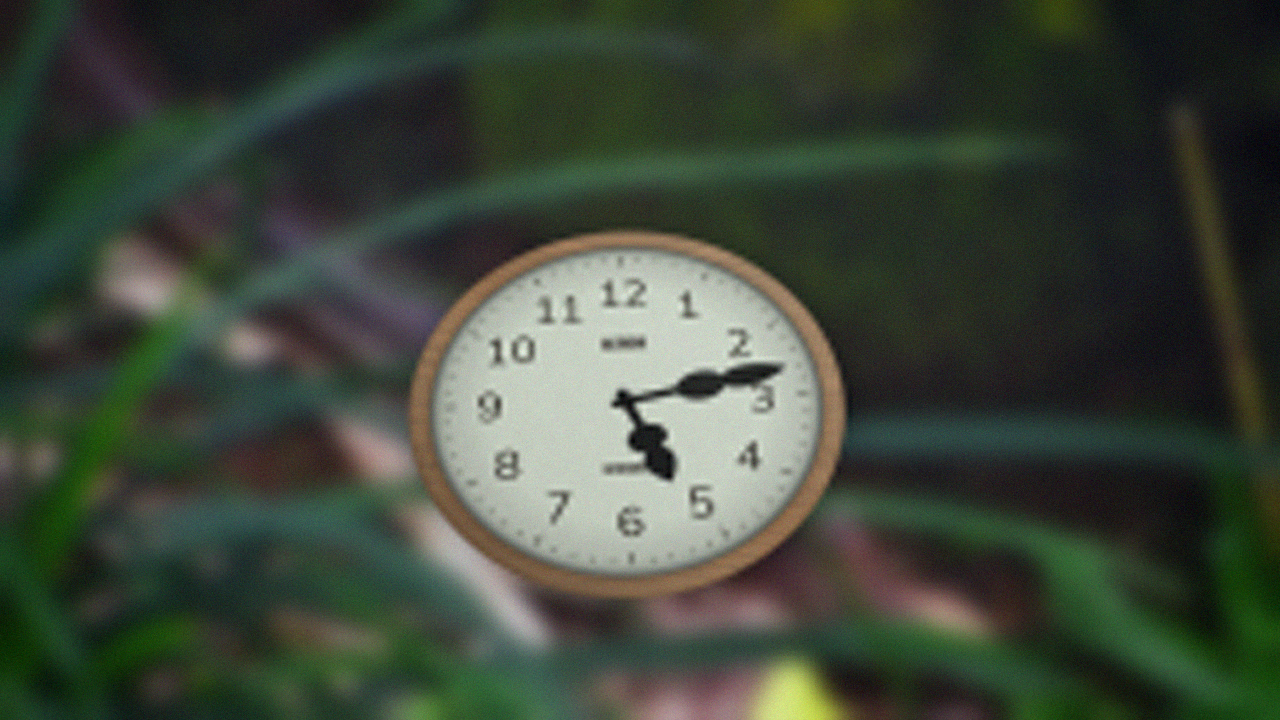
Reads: 5 h 13 min
